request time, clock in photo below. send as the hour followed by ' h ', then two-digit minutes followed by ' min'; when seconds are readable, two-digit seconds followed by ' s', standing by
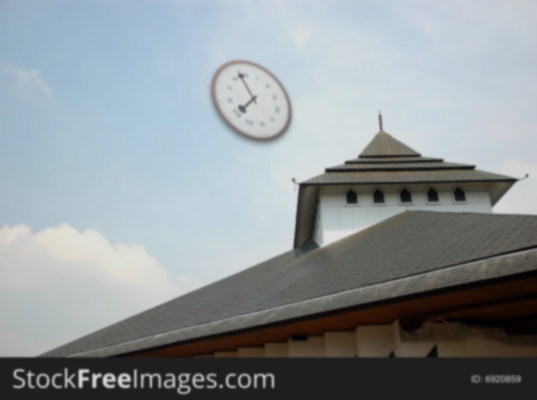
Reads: 7 h 58 min
